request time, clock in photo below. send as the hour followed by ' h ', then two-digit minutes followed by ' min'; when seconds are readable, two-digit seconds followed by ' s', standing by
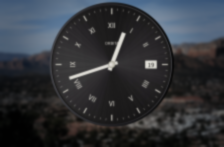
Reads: 12 h 42 min
